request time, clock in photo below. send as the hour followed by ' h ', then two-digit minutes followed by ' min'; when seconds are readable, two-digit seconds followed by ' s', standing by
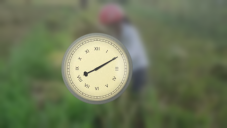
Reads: 8 h 10 min
